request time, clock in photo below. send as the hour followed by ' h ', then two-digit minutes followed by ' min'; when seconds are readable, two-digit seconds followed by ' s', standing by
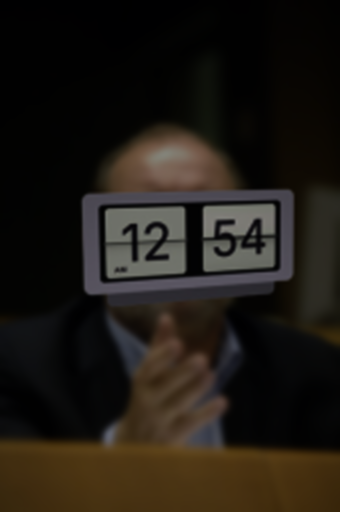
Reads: 12 h 54 min
